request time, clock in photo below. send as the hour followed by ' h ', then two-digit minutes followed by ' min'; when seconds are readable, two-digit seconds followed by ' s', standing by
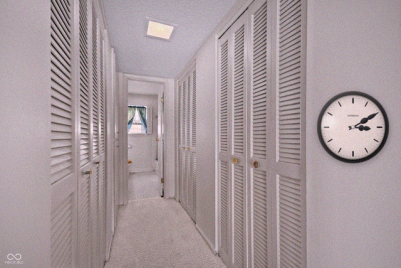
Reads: 3 h 10 min
